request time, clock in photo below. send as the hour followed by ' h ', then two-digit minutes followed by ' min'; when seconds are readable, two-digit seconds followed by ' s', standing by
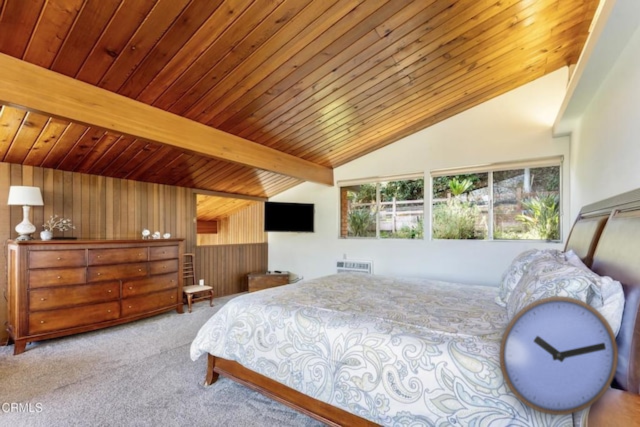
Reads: 10 h 13 min
